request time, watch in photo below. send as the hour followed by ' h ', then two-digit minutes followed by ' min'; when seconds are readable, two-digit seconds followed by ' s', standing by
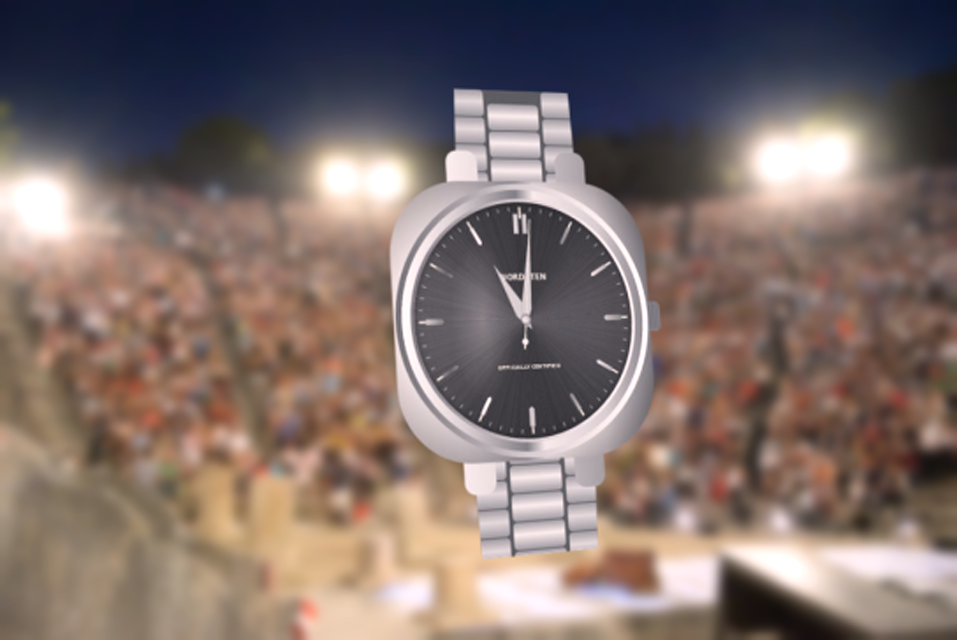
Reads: 11 h 01 min 01 s
